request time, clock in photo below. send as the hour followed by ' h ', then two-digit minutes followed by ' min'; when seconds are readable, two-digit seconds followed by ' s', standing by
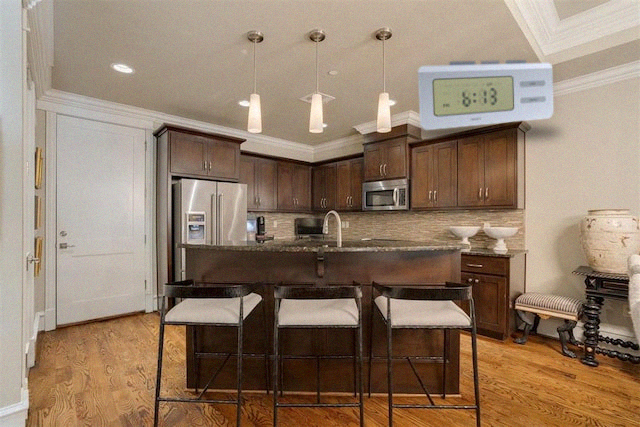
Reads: 6 h 13 min
